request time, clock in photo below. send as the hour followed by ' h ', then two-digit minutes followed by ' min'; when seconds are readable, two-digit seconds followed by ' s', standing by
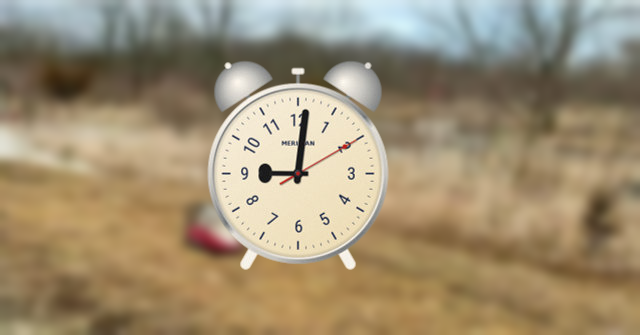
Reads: 9 h 01 min 10 s
